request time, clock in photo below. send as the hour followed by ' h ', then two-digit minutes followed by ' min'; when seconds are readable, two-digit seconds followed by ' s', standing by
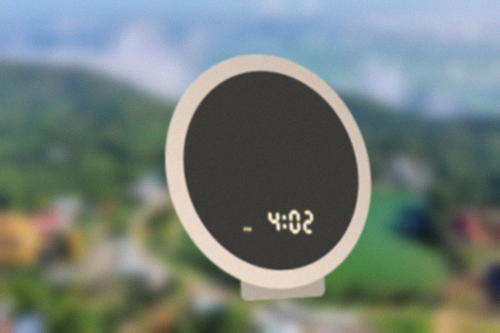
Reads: 4 h 02 min
